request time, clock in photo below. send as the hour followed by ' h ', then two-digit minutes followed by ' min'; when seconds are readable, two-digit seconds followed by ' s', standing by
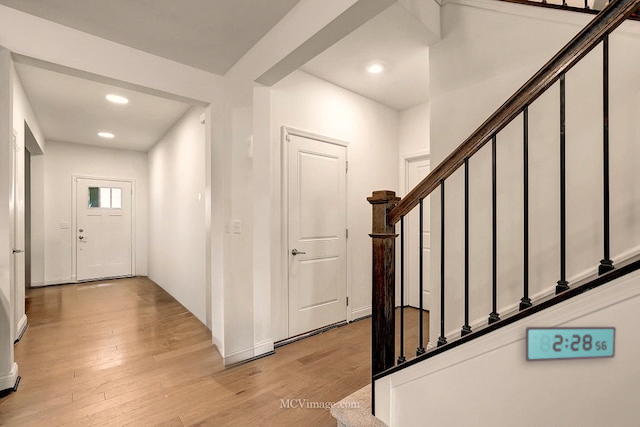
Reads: 2 h 28 min
